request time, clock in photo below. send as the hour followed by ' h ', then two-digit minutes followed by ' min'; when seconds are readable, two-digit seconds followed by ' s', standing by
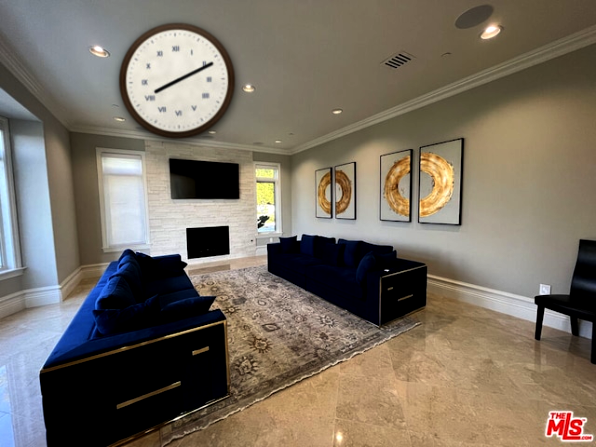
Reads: 8 h 11 min
